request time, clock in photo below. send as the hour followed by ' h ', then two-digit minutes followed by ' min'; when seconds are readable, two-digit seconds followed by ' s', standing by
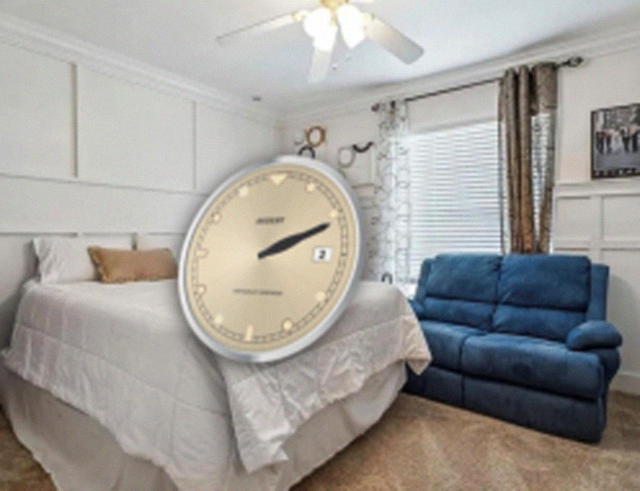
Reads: 2 h 11 min
